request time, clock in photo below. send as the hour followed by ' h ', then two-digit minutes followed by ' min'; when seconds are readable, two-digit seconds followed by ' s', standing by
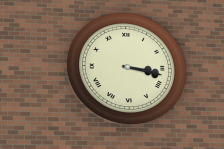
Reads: 3 h 17 min
